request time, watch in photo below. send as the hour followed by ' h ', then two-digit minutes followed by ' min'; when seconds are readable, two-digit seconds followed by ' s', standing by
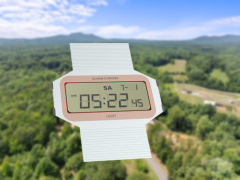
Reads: 5 h 22 min 45 s
